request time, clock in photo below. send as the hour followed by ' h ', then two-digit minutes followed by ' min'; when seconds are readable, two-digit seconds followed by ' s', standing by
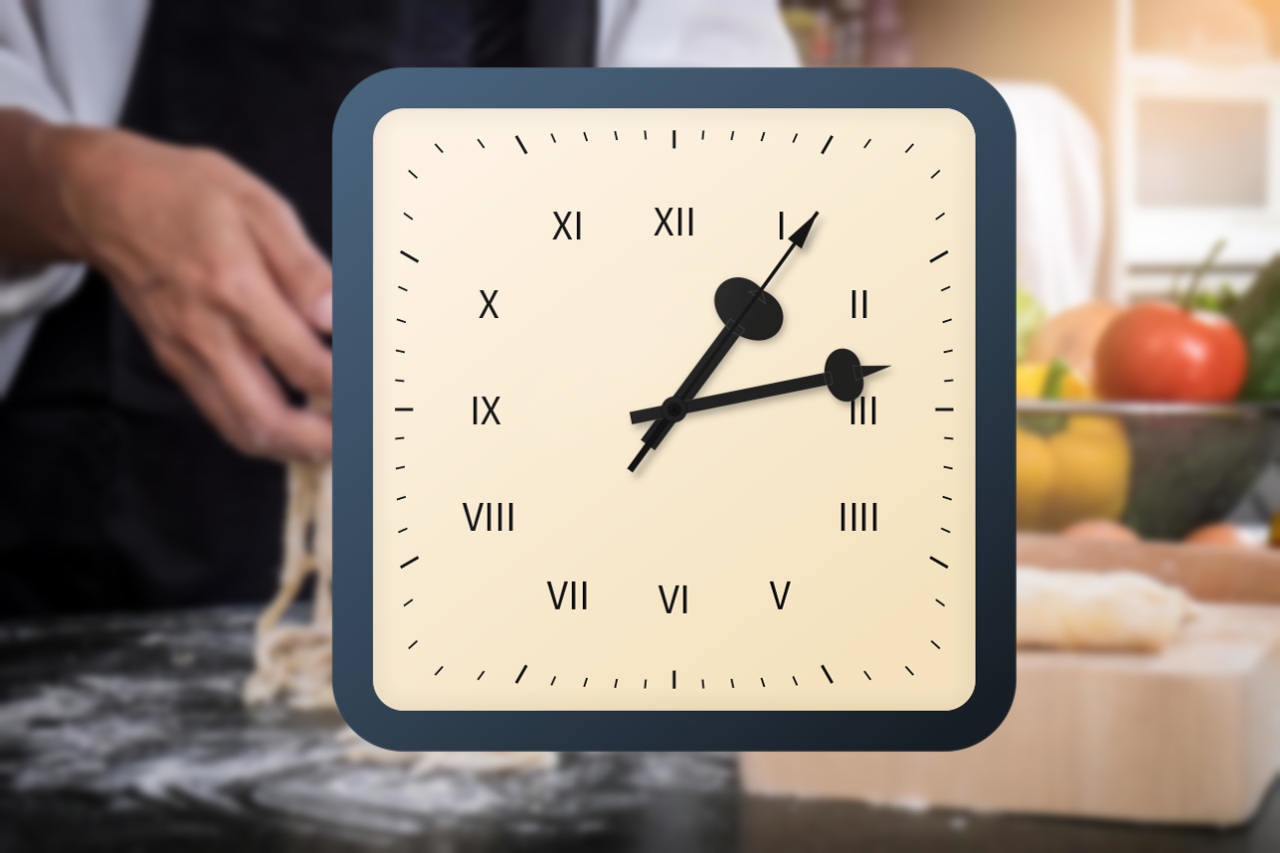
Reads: 1 h 13 min 06 s
